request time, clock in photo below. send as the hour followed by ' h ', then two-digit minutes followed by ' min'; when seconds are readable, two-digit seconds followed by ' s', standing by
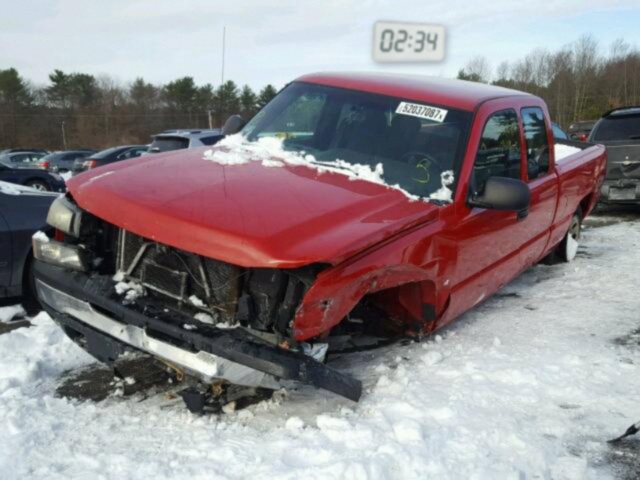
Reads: 2 h 34 min
